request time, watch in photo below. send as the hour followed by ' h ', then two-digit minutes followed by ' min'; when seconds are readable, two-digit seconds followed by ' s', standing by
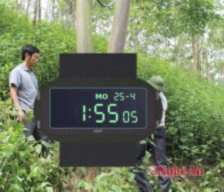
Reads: 1 h 55 min 05 s
